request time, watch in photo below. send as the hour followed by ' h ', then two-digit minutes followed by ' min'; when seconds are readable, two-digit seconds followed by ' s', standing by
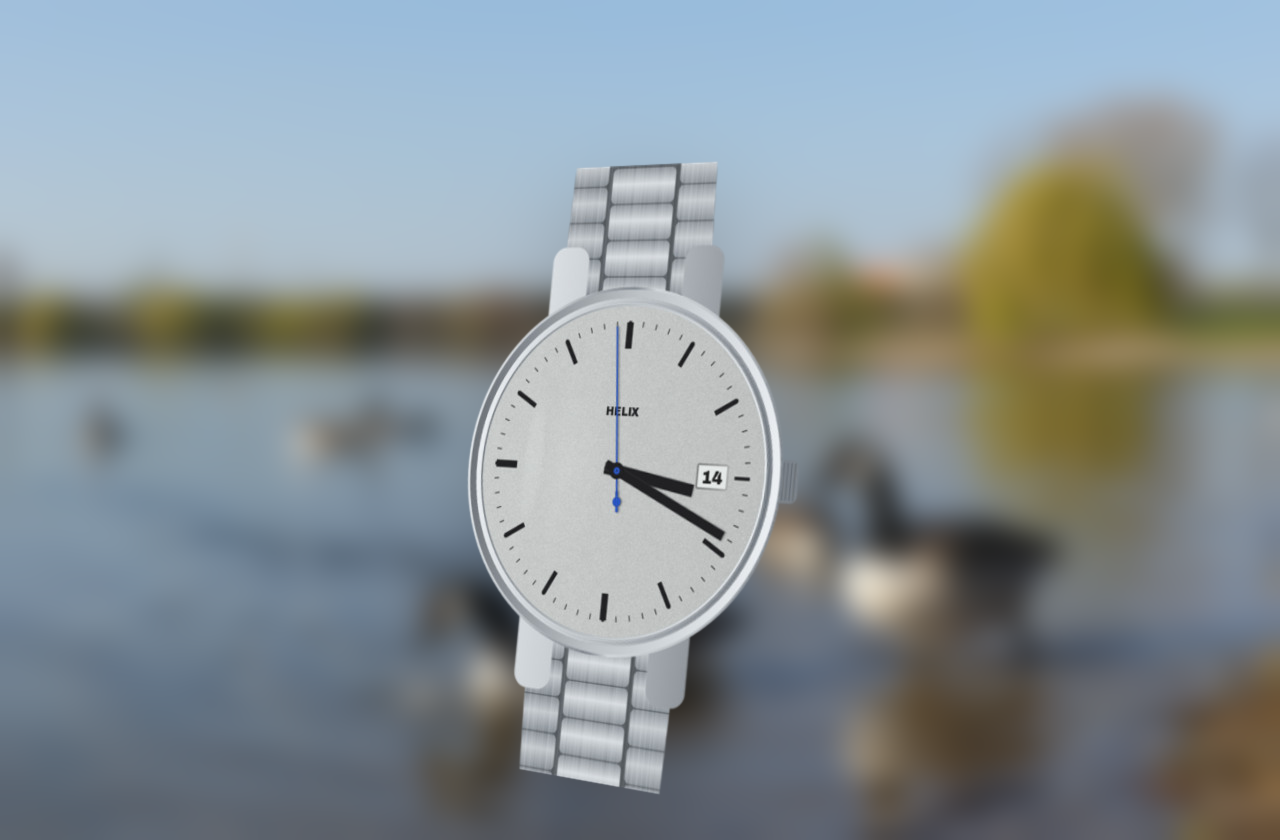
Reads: 3 h 18 min 59 s
